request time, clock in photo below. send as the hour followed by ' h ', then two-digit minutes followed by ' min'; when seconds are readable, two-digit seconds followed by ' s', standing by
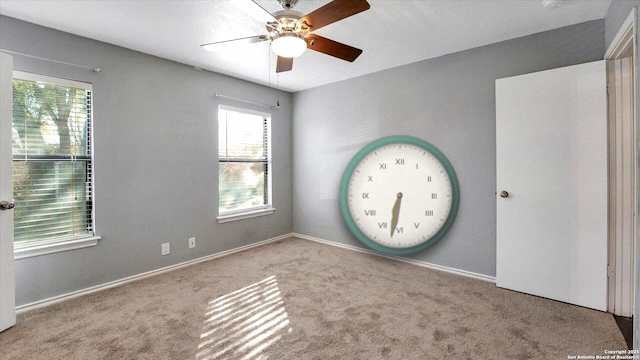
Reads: 6 h 32 min
